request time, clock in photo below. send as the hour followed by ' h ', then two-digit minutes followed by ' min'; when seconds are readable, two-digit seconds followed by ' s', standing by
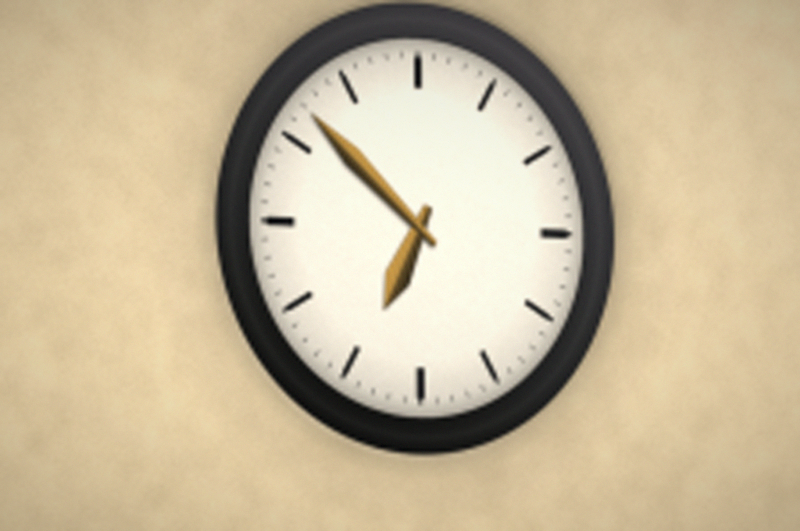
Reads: 6 h 52 min
